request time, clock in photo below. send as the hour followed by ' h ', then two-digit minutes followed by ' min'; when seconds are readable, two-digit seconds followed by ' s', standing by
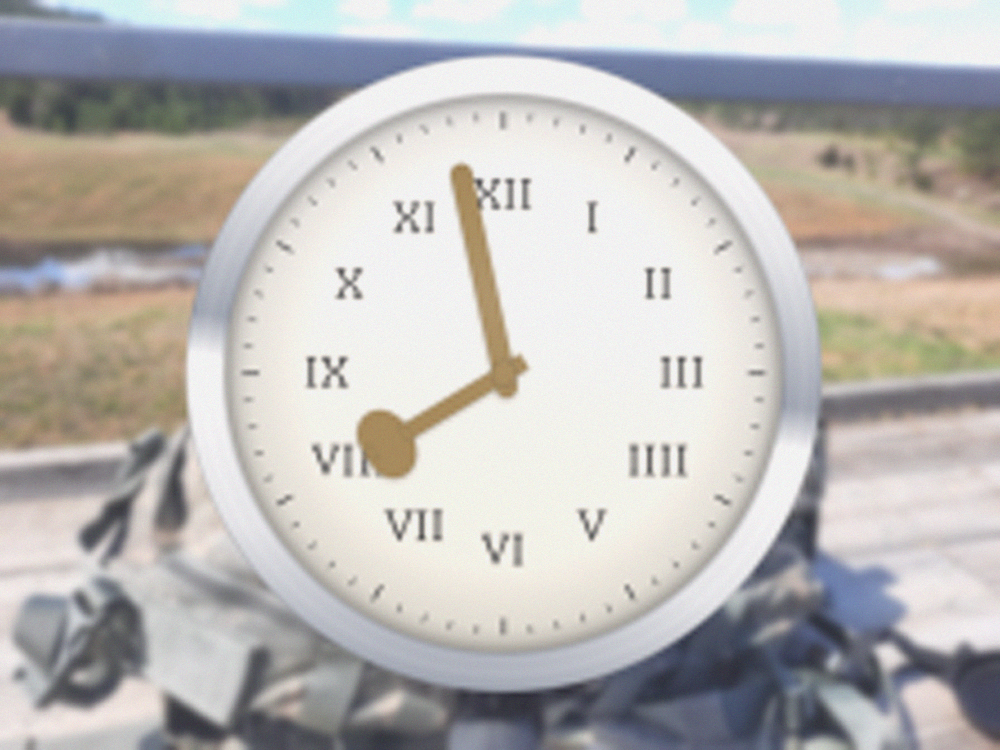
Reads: 7 h 58 min
